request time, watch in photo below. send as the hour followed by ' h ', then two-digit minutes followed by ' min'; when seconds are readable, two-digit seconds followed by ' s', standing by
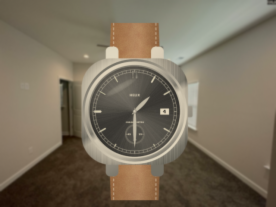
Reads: 1 h 30 min
